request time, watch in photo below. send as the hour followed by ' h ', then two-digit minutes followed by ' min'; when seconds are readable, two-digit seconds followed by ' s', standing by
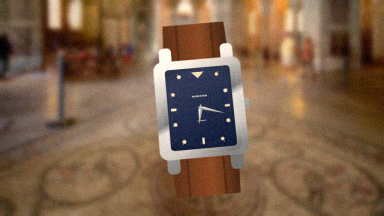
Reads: 6 h 18 min
